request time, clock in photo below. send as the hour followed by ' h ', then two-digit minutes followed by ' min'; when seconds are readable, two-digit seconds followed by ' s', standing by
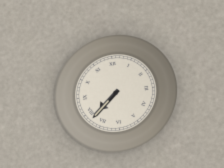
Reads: 7 h 38 min
